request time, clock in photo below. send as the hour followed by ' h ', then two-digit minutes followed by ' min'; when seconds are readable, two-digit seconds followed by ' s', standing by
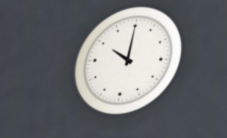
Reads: 10 h 00 min
